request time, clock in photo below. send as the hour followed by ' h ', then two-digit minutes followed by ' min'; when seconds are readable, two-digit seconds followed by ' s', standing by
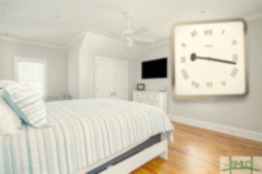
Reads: 9 h 17 min
